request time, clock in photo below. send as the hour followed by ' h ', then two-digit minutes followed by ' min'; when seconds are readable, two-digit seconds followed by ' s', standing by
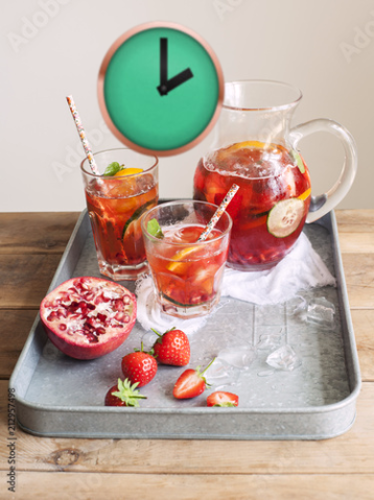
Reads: 2 h 00 min
